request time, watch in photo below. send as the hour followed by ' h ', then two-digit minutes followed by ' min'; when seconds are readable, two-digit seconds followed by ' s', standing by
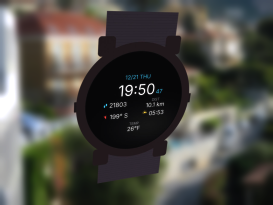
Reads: 19 h 50 min
